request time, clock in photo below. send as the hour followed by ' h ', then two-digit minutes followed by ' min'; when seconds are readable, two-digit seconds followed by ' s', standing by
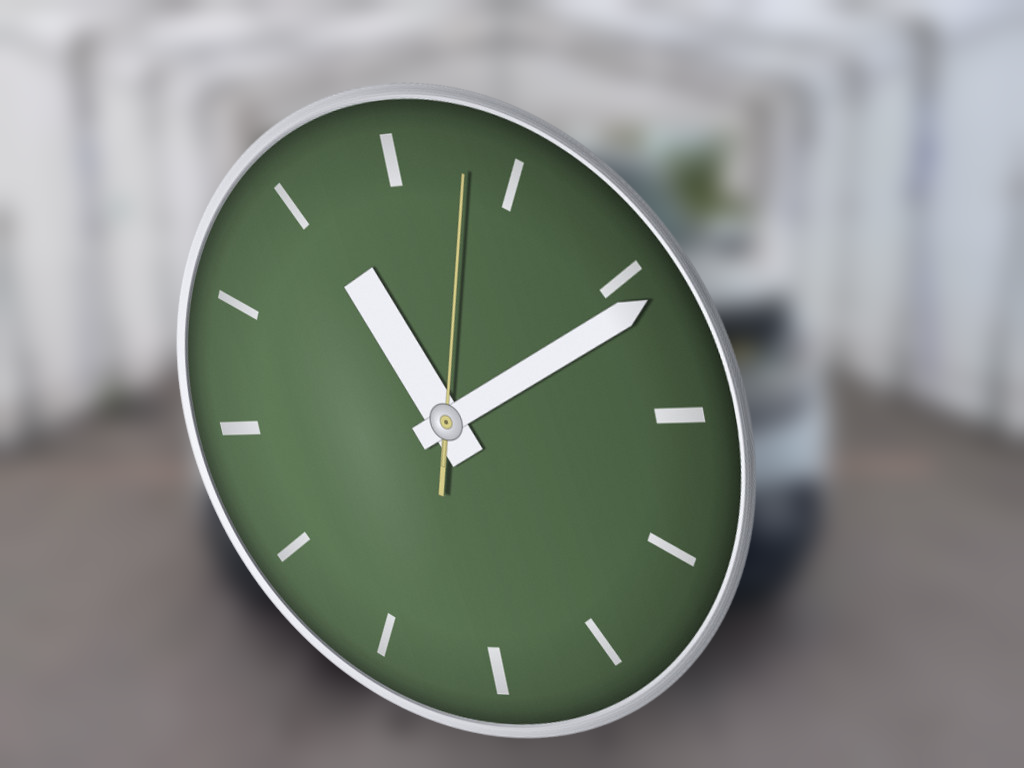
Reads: 11 h 11 min 03 s
